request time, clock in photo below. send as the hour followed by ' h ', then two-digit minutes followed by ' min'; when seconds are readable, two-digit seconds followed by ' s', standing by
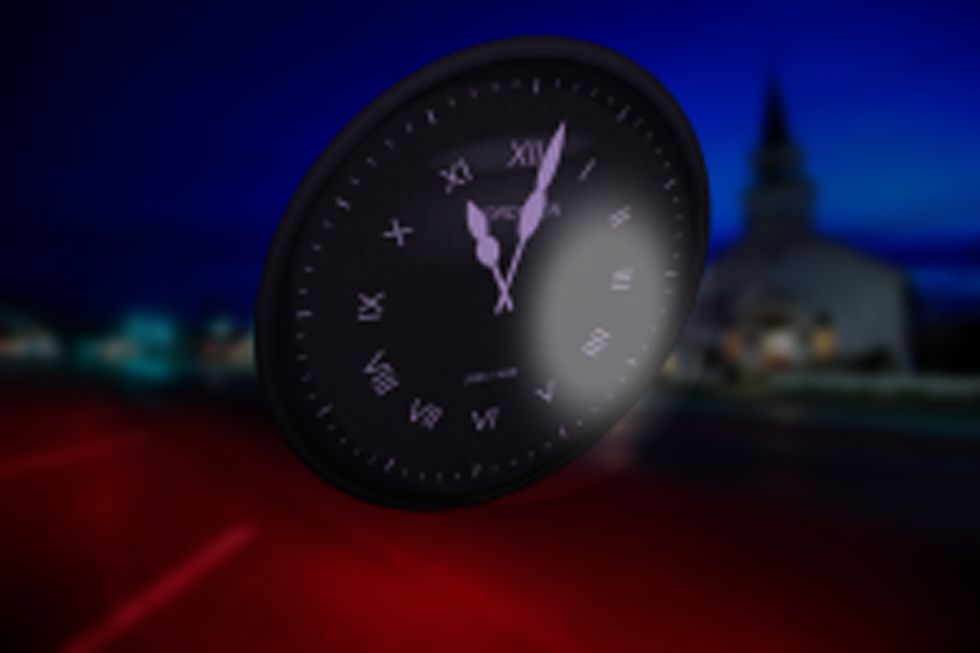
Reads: 11 h 02 min
